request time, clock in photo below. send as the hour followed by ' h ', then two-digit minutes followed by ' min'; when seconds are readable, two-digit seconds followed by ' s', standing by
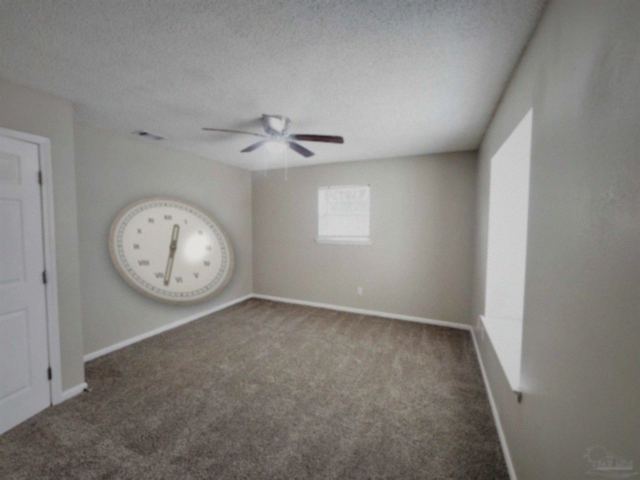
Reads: 12 h 33 min
